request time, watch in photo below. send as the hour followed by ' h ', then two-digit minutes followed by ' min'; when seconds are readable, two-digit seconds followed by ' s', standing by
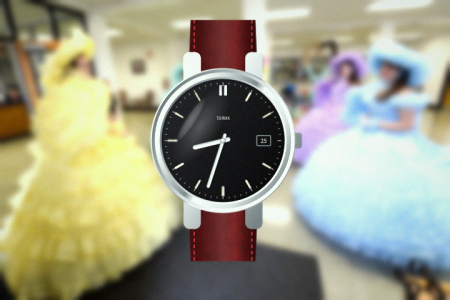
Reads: 8 h 33 min
